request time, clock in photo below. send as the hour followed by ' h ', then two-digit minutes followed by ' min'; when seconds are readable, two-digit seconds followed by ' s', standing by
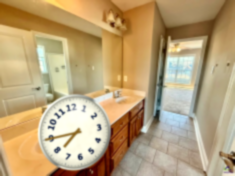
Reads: 7 h 45 min
